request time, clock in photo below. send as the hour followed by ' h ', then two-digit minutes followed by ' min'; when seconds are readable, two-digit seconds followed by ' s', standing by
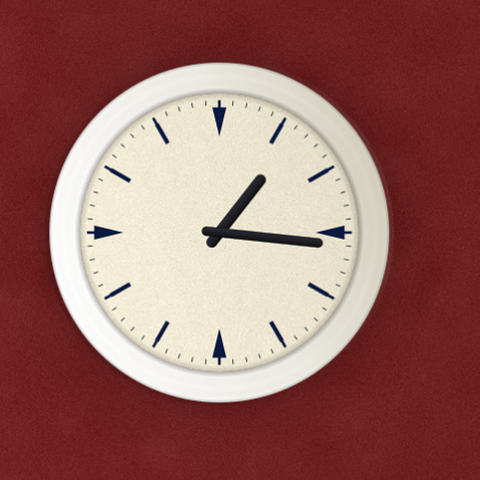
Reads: 1 h 16 min
